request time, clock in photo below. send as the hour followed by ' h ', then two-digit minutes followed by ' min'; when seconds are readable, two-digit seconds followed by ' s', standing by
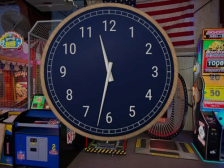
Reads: 11 h 32 min
